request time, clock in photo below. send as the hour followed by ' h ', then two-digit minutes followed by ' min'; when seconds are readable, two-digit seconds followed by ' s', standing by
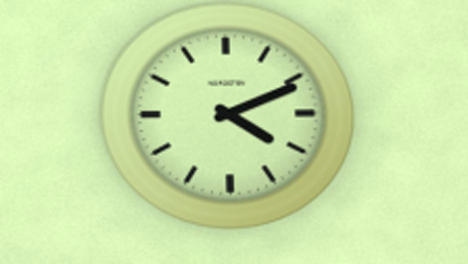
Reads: 4 h 11 min
